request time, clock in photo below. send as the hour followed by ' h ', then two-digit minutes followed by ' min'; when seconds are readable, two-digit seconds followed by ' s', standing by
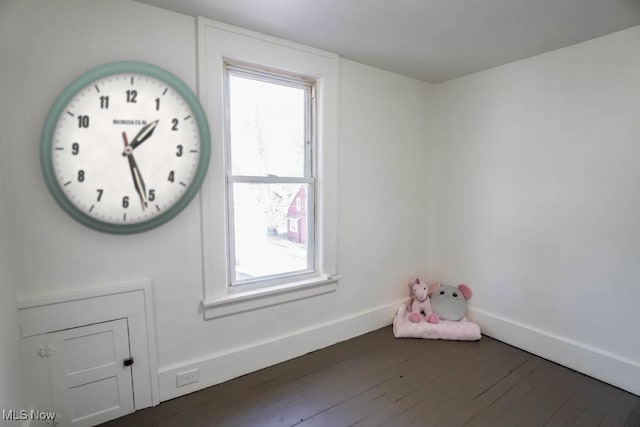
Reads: 1 h 26 min 27 s
